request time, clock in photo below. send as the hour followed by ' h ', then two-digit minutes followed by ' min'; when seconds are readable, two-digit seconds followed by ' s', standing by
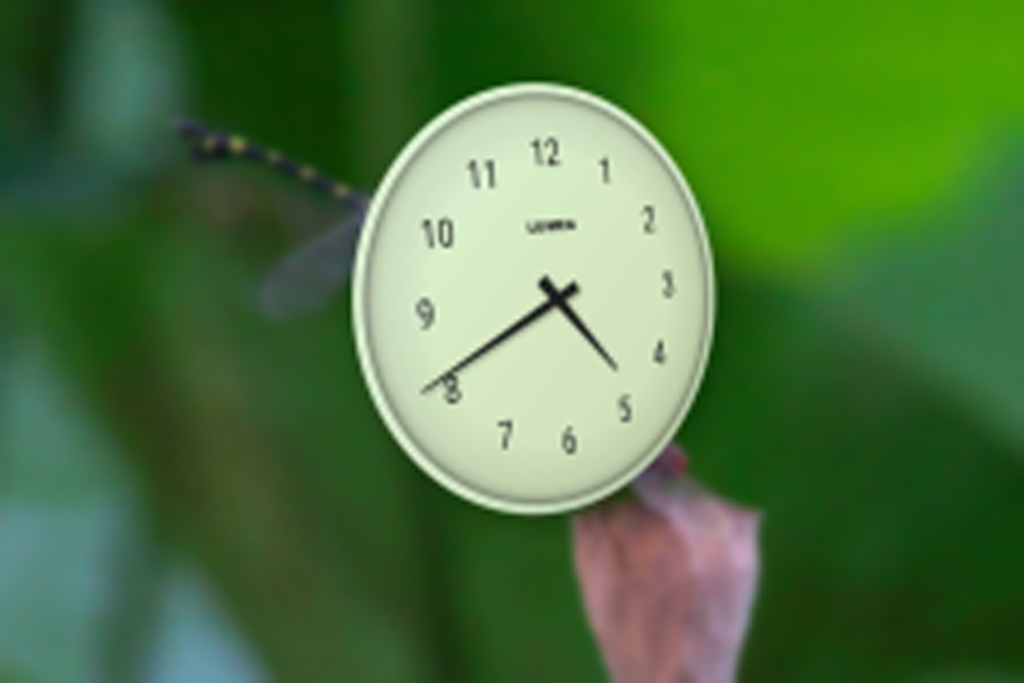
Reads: 4 h 41 min
